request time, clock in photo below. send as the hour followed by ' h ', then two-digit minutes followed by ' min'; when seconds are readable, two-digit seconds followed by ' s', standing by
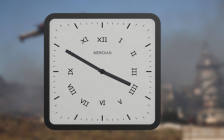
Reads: 3 h 50 min
